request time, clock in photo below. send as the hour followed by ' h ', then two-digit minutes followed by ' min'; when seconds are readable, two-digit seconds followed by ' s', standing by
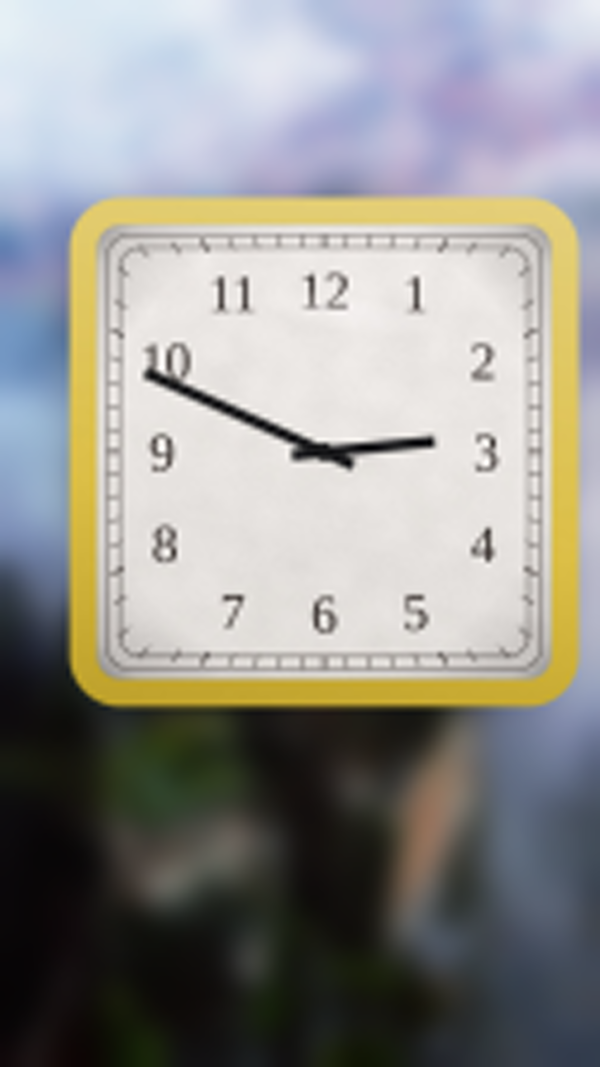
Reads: 2 h 49 min
